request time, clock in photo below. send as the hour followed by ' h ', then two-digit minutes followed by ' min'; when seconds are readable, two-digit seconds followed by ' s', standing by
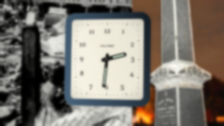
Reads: 2 h 31 min
